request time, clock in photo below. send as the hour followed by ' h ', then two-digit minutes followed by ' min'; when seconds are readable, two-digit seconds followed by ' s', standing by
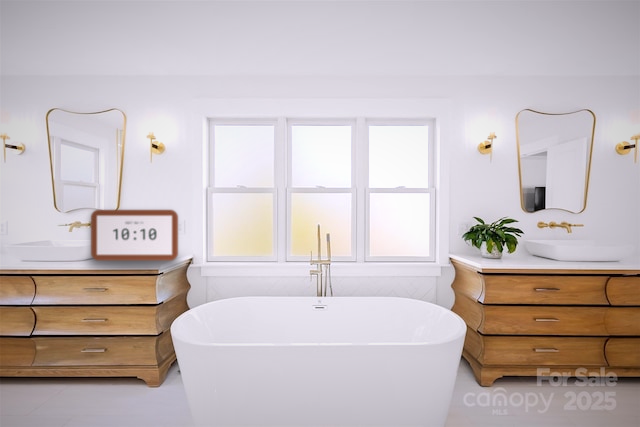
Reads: 10 h 10 min
